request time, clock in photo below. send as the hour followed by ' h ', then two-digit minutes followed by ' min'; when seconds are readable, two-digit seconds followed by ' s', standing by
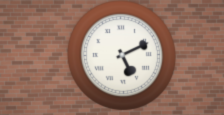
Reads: 5 h 11 min
